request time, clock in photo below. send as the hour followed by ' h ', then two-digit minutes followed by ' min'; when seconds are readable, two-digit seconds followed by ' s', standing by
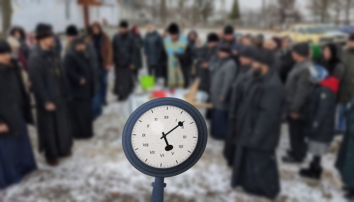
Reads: 5 h 08 min
